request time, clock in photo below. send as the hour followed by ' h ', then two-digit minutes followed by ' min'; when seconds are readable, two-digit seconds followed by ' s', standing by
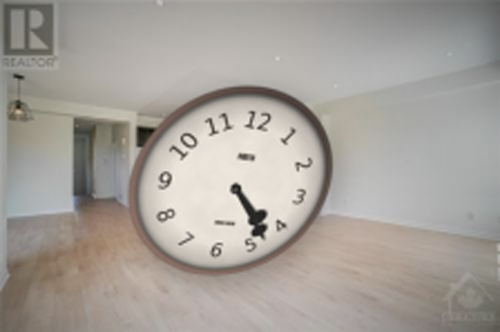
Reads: 4 h 23 min
